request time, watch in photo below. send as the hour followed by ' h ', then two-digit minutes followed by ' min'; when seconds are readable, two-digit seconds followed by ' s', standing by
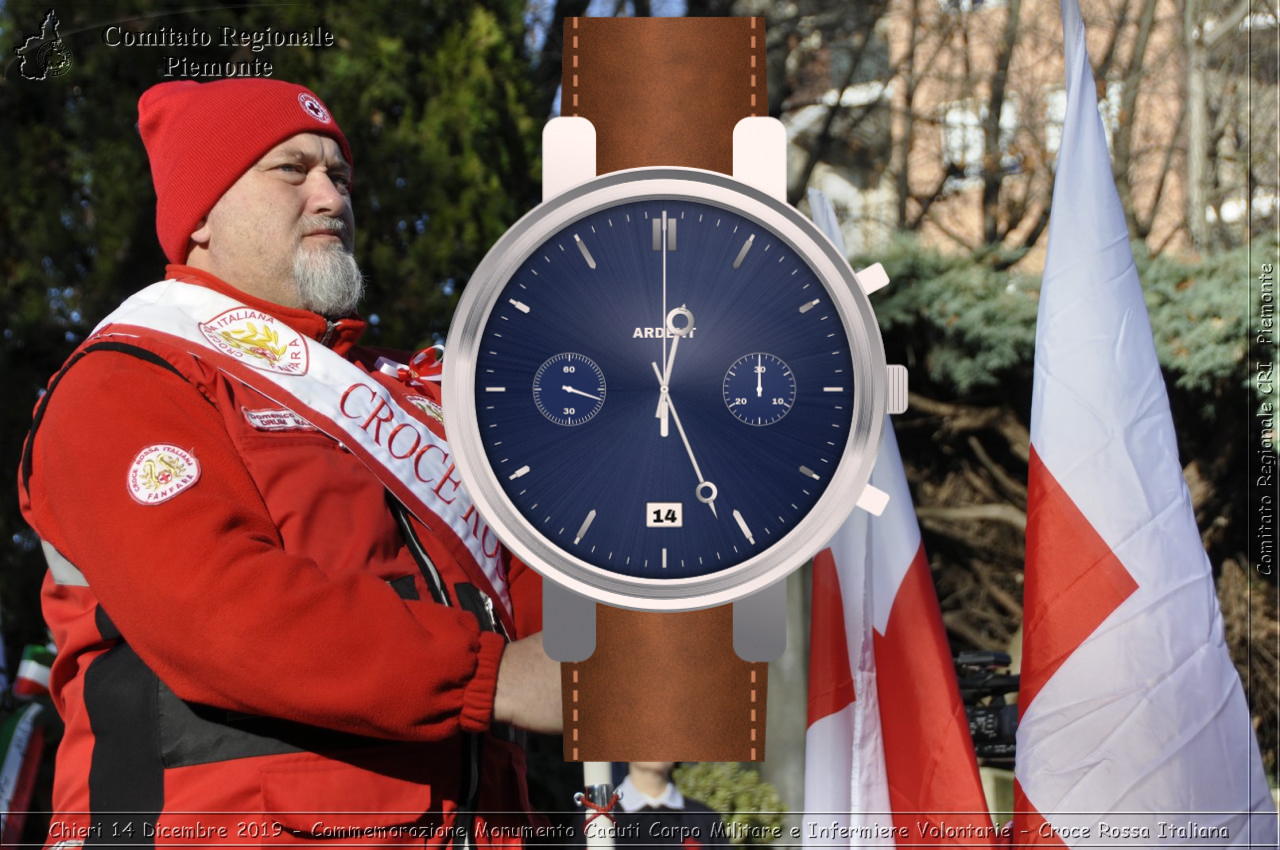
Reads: 12 h 26 min 18 s
